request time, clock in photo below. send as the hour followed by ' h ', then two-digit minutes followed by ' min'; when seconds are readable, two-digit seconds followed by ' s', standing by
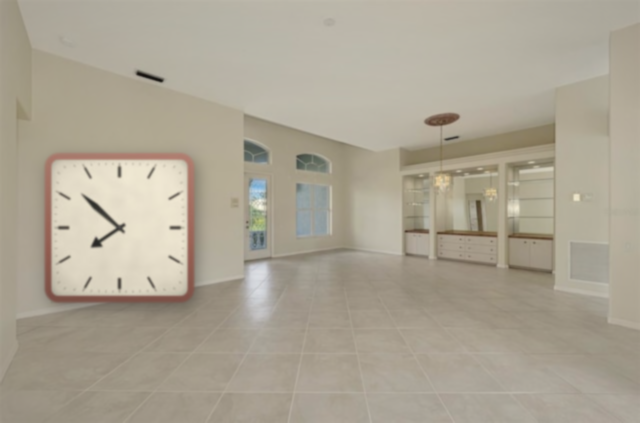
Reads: 7 h 52 min
